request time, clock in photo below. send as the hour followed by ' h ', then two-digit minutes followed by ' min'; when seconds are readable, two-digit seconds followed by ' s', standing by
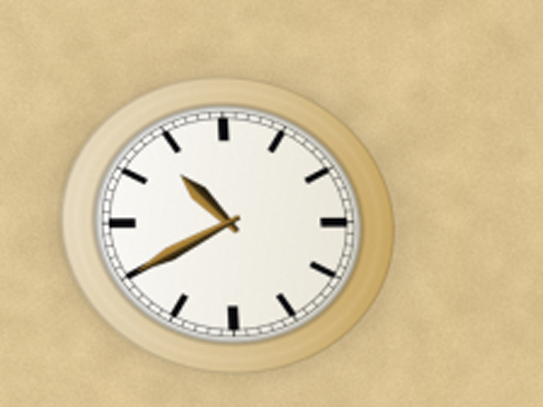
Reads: 10 h 40 min
